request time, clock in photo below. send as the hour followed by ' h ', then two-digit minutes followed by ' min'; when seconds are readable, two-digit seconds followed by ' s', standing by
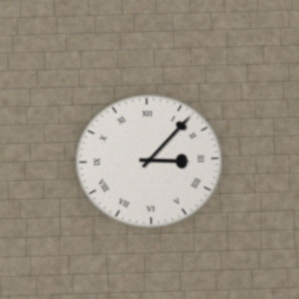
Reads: 3 h 07 min
